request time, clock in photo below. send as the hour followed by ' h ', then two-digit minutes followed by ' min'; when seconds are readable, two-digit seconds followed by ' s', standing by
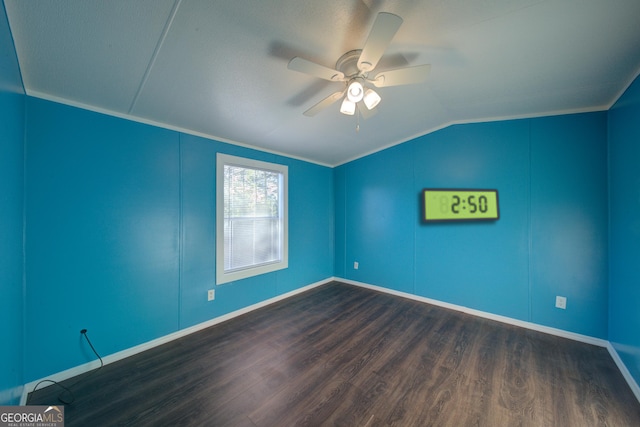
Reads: 2 h 50 min
